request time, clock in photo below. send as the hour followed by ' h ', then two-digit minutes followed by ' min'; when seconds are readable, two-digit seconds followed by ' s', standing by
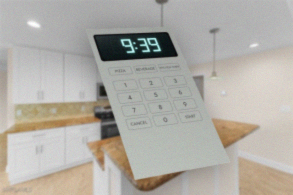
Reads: 9 h 39 min
